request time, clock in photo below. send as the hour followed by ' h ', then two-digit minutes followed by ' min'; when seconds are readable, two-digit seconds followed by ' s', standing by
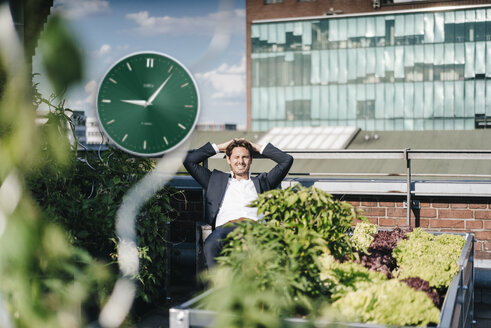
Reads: 9 h 06 min
